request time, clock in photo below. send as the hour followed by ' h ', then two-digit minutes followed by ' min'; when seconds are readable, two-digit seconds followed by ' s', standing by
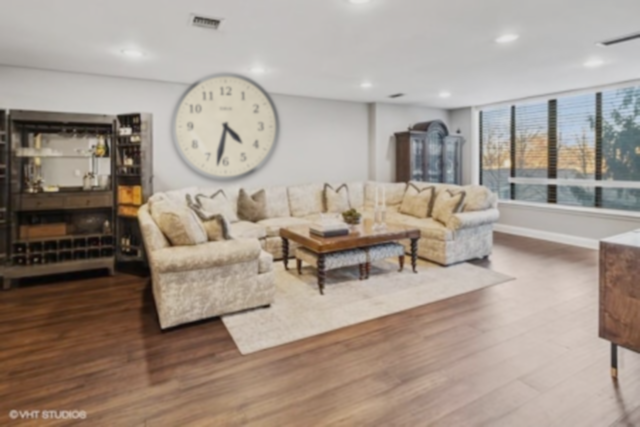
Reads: 4 h 32 min
